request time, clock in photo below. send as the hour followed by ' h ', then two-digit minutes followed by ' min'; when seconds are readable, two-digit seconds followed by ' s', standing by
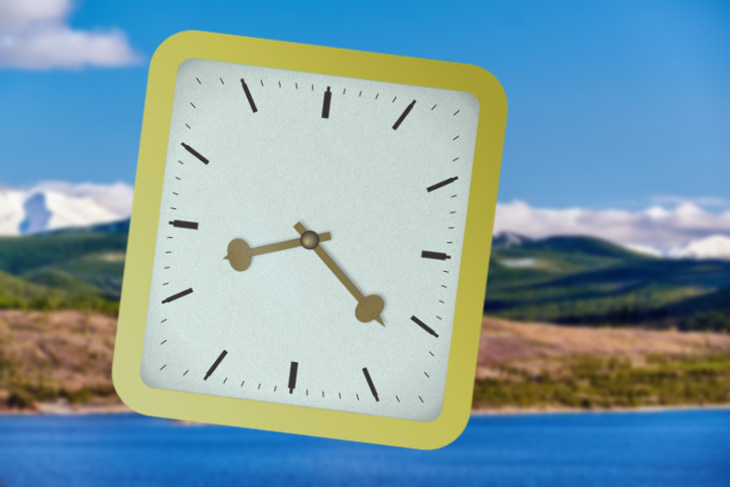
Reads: 8 h 22 min
